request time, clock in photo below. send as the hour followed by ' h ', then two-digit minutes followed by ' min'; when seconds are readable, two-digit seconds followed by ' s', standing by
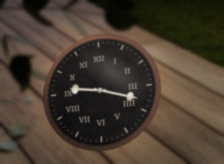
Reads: 9 h 18 min
